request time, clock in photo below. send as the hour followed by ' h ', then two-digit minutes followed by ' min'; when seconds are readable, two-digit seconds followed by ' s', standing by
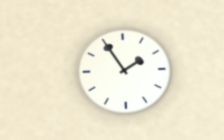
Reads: 1 h 55 min
